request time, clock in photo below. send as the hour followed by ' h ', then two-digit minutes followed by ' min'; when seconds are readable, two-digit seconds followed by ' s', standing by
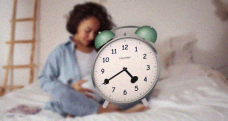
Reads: 4 h 40 min
